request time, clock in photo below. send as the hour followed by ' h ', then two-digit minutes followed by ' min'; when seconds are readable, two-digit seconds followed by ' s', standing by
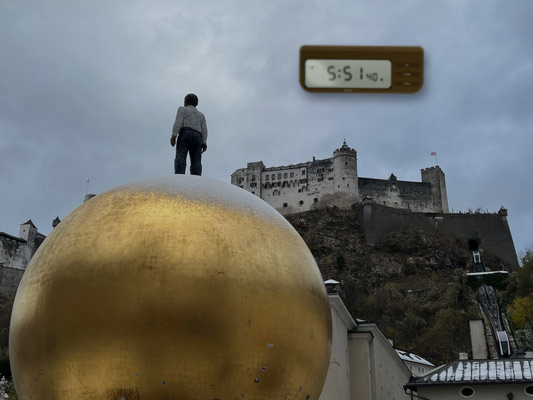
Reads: 5 h 51 min
